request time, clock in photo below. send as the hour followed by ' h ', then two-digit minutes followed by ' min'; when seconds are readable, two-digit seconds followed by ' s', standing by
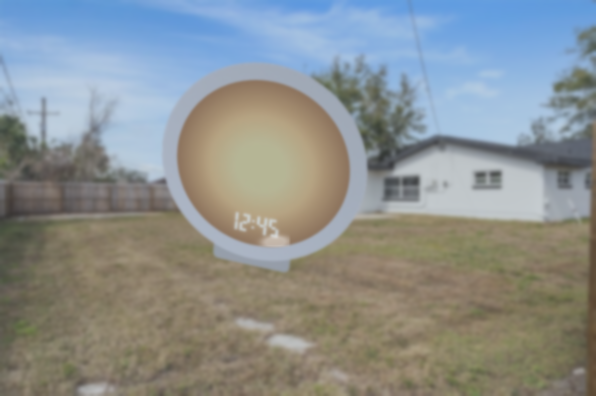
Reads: 12 h 45 min
